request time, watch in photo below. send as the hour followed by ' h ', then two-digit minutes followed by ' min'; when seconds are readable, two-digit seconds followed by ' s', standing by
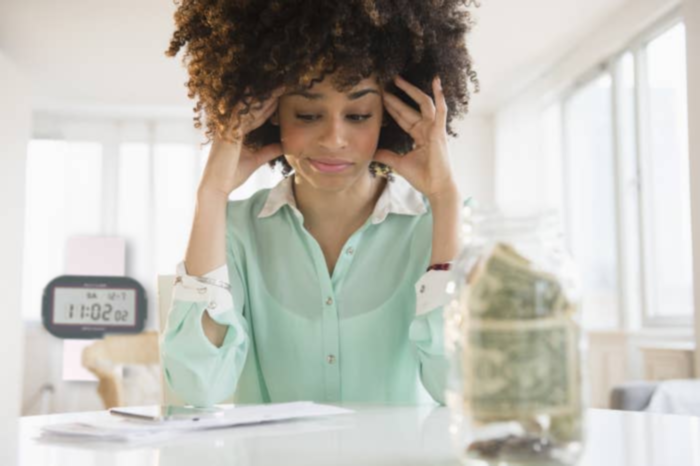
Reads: 11 h 02 min
